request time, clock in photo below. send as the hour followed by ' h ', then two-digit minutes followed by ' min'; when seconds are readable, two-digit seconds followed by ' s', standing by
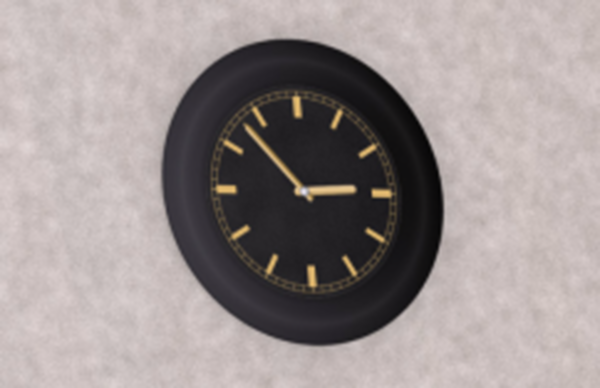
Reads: 2 h 53 min
